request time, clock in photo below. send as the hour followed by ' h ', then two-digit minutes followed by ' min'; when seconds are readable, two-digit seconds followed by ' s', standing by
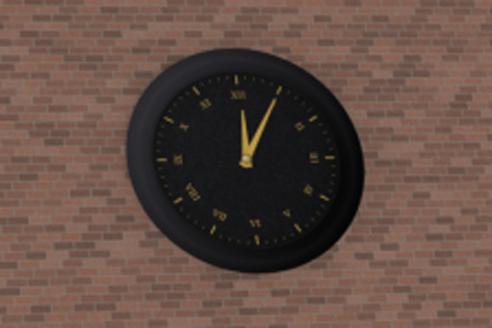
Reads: 12 h 05 min
